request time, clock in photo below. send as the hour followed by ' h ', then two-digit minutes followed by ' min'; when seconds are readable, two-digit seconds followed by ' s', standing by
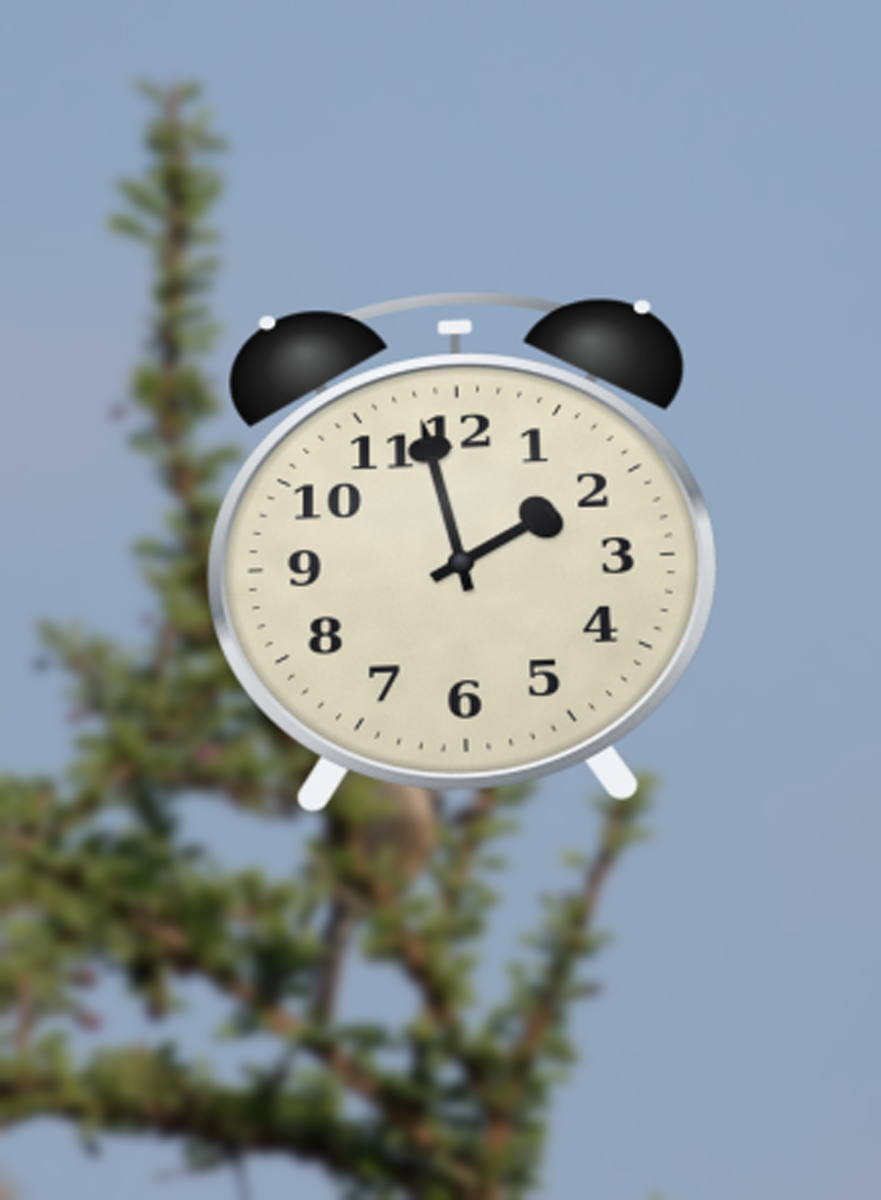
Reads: 1 h 58 min
